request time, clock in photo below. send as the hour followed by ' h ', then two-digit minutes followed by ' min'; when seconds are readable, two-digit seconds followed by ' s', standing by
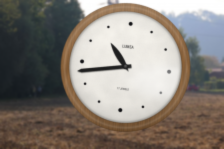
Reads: 10 h 43 min
